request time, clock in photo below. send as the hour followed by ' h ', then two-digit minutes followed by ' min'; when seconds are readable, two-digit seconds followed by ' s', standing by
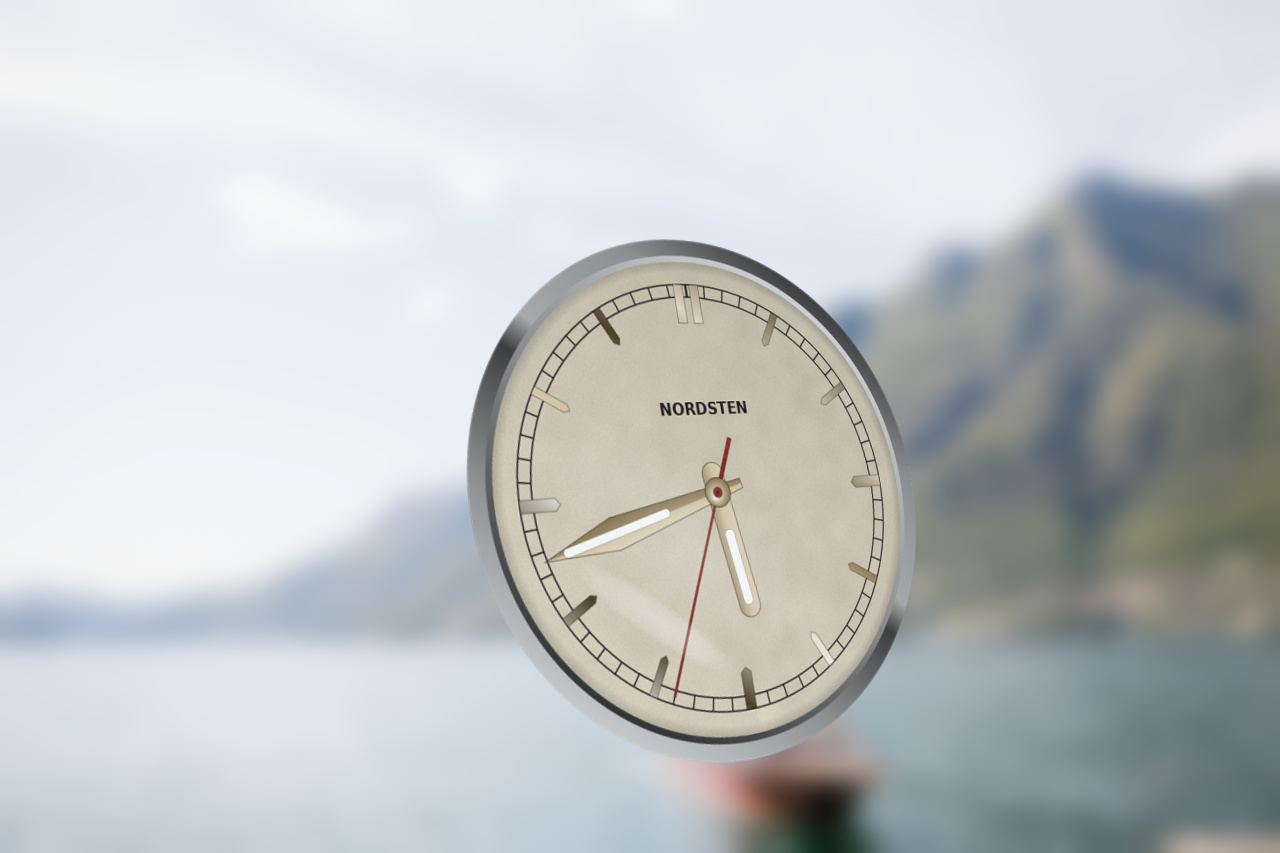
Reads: 5 h 42 min 34 s
